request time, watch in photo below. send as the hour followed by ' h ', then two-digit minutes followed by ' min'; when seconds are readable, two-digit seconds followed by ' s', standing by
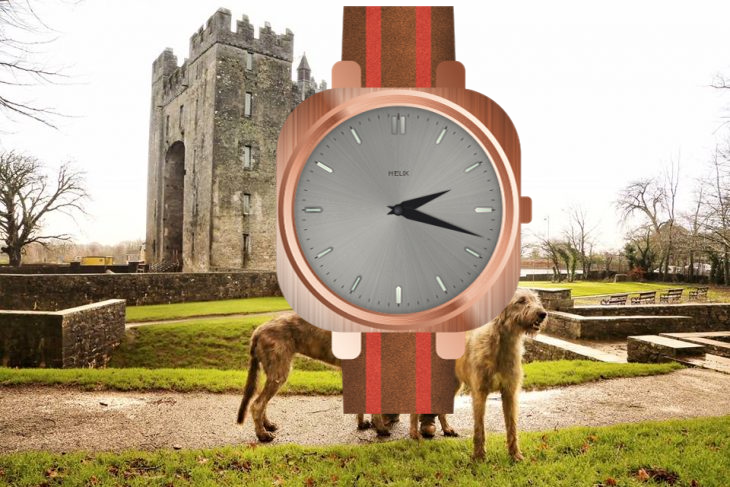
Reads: 2 h 18 min
